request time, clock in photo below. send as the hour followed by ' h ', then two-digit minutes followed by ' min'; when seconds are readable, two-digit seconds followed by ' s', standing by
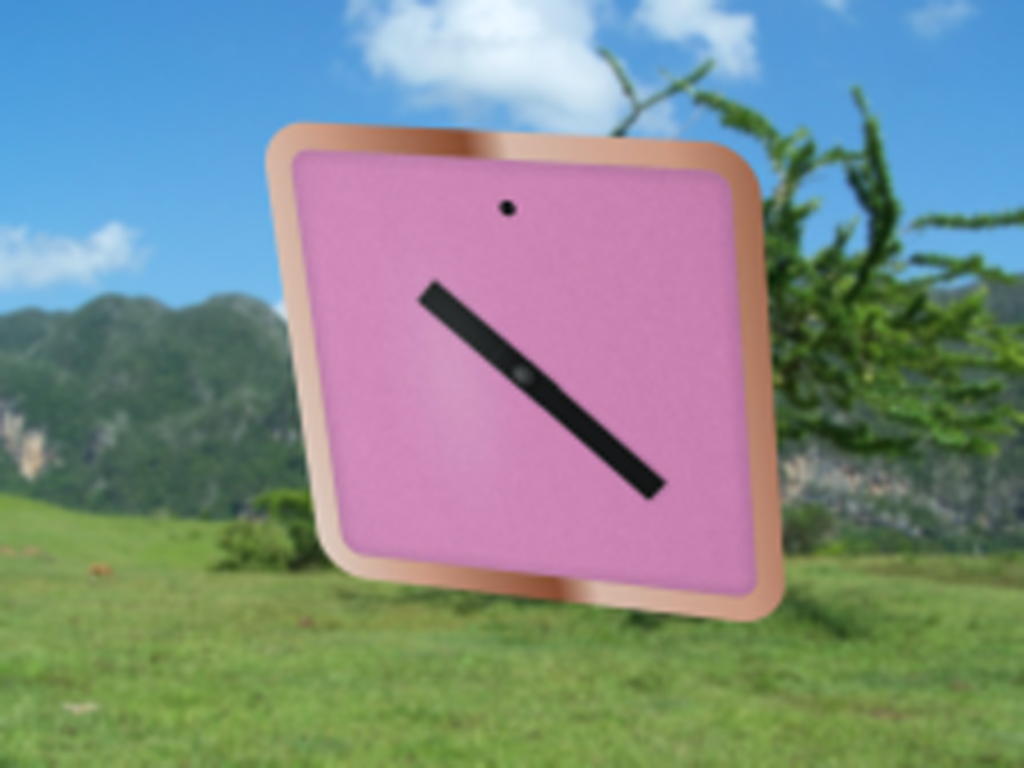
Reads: 10 h 22 min
